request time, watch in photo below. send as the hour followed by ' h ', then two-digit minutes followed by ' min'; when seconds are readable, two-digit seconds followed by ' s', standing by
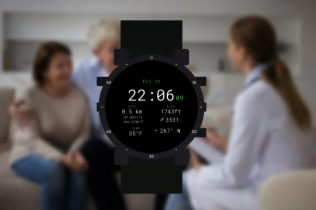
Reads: 22 h 06 min
